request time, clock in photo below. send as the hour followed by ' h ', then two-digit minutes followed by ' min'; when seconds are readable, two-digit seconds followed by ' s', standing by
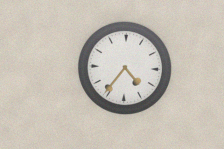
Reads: 4 h 36 min
